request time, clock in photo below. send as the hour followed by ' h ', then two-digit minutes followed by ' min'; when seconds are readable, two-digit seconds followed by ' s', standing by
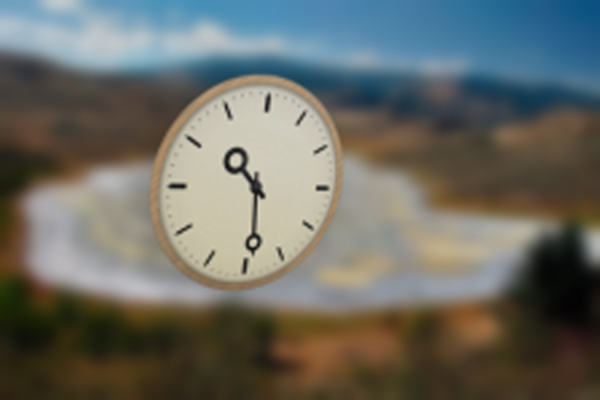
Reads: 10 h 29 min
